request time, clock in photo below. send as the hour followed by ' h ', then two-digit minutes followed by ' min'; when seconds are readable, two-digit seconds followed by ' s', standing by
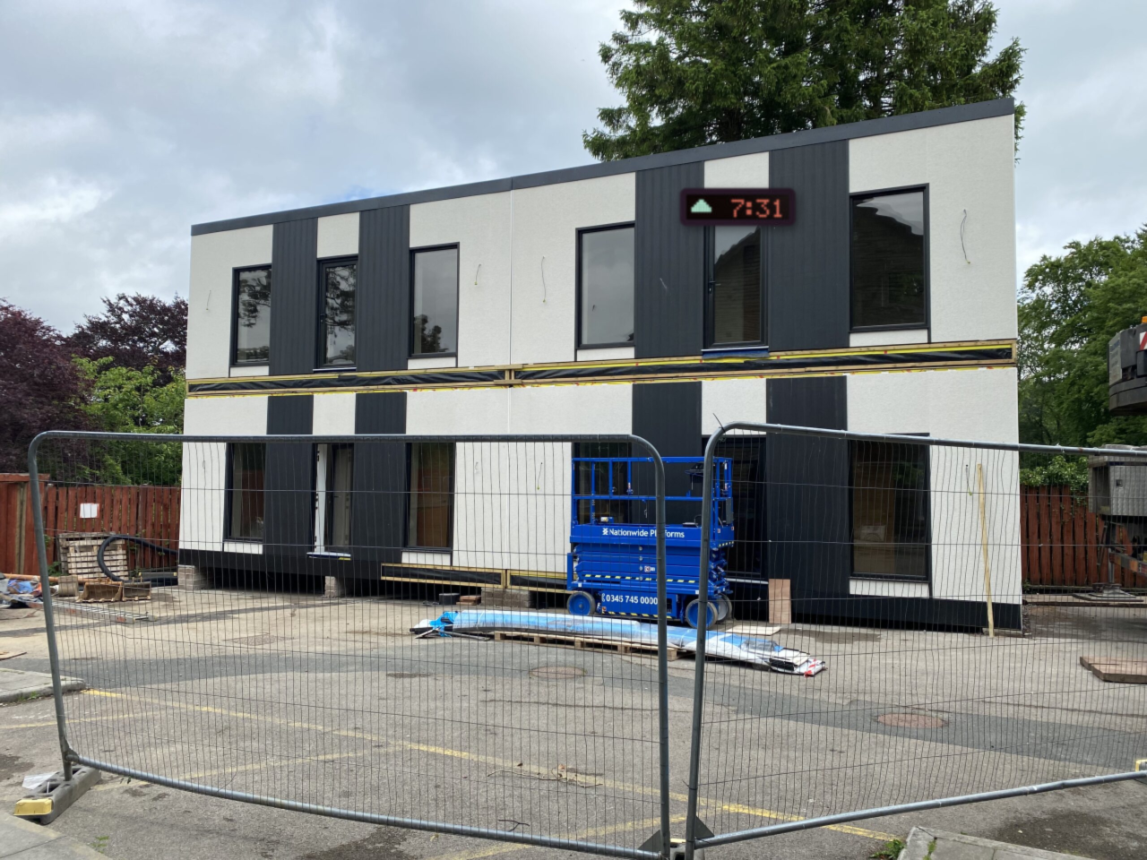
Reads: 7 h 31 min
